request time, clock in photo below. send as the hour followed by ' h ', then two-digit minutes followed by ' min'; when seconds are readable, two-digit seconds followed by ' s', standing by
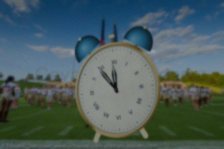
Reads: 11 h 54 min
